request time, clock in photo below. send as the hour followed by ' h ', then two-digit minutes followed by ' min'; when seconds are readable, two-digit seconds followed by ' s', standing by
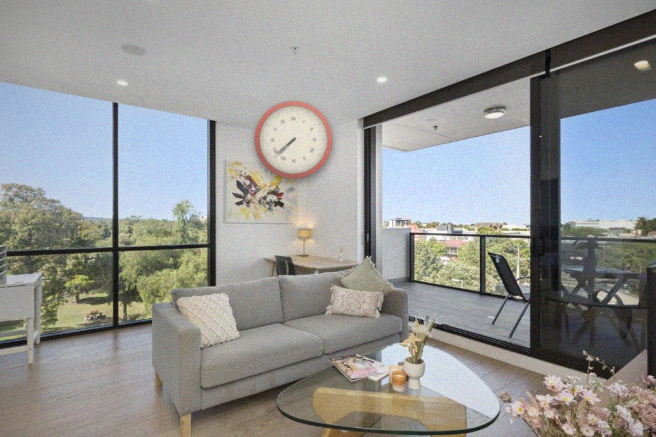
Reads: 7 h 38 min
